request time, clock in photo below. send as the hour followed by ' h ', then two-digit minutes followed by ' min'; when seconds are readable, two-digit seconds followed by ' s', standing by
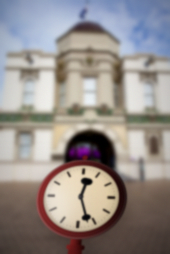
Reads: 12 h 27 min
